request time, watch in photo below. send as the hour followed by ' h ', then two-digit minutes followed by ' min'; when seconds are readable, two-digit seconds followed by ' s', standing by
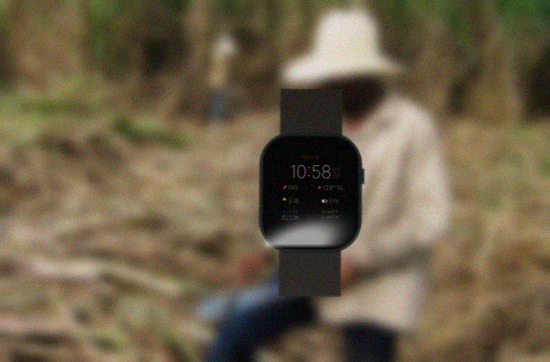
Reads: 10 h 58 min
